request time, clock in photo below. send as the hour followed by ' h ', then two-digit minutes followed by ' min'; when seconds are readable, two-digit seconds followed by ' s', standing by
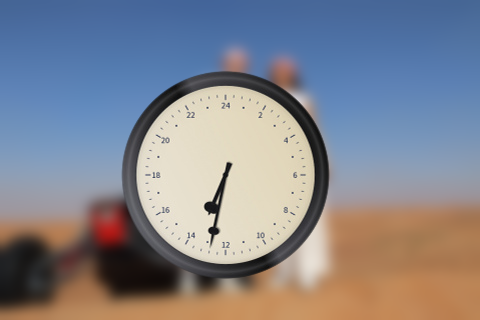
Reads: 13 h 32 min
